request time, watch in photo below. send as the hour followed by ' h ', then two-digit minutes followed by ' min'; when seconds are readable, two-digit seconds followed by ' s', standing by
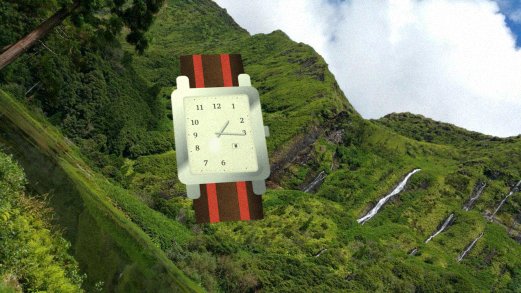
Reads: 1 h 16 min
